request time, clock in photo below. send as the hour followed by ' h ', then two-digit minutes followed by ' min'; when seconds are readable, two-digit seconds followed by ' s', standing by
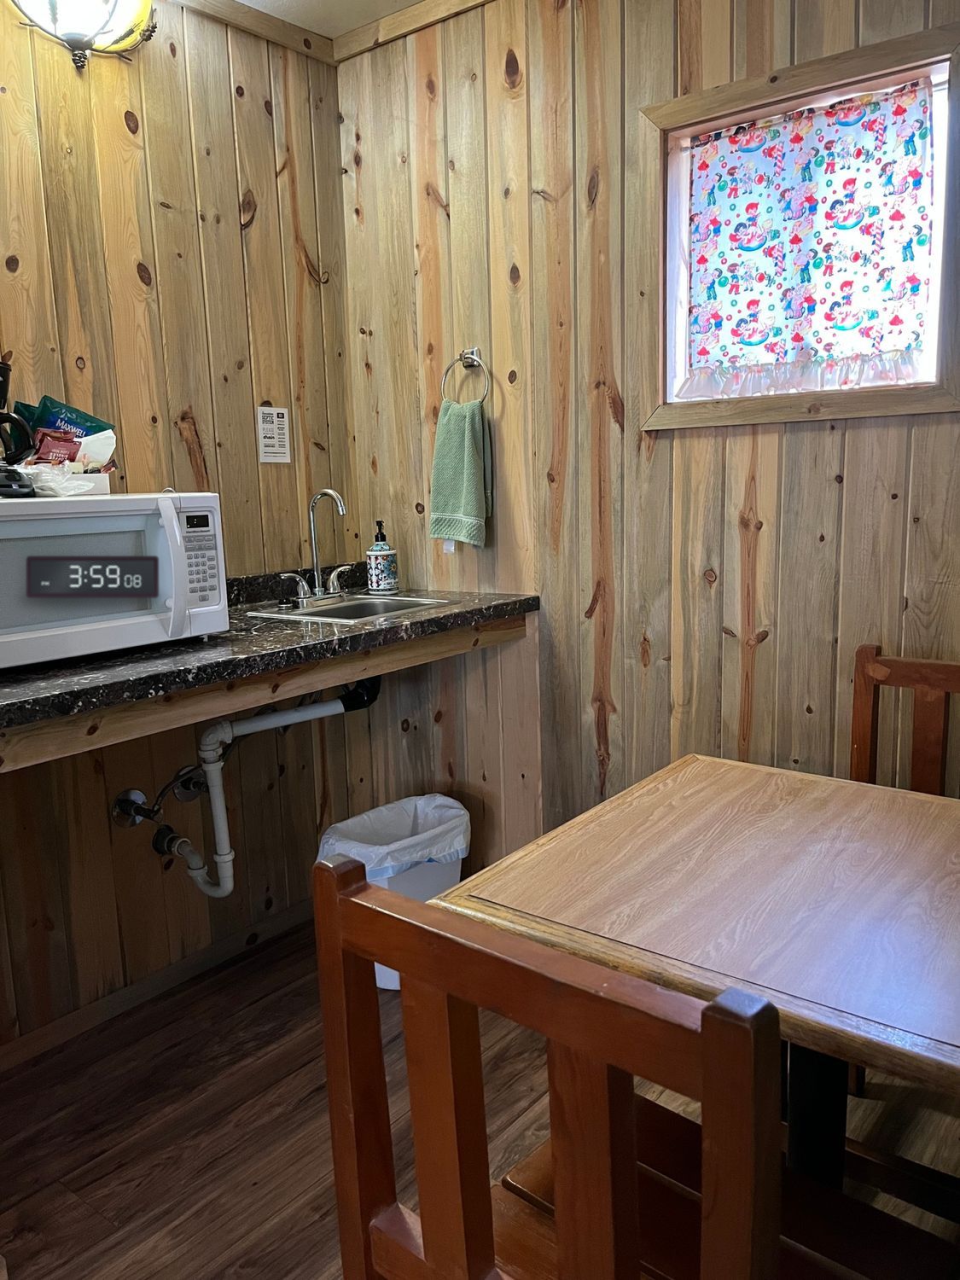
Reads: 3 h 59 min 08 s
